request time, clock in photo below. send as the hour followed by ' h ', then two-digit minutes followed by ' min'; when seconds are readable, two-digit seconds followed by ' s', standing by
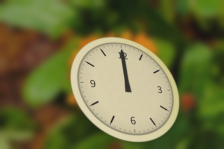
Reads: 12 h 00 min
